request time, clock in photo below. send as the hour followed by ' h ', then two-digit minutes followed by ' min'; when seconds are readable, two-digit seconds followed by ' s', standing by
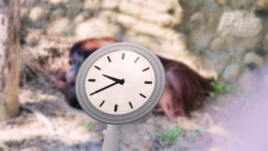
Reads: 9 h 40 min
